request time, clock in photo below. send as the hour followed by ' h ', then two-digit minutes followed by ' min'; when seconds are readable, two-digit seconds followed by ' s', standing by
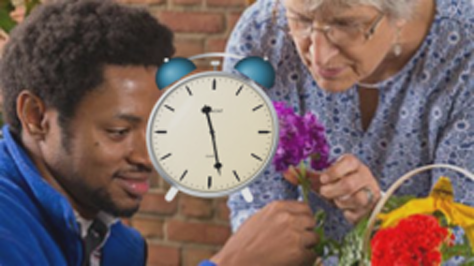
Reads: 11 h 28 min
